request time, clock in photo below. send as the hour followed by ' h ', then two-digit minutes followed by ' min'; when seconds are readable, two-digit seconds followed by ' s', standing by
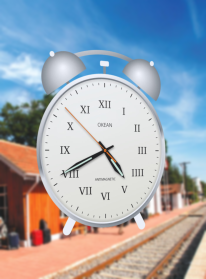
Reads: 4 h 40 min 52 s
